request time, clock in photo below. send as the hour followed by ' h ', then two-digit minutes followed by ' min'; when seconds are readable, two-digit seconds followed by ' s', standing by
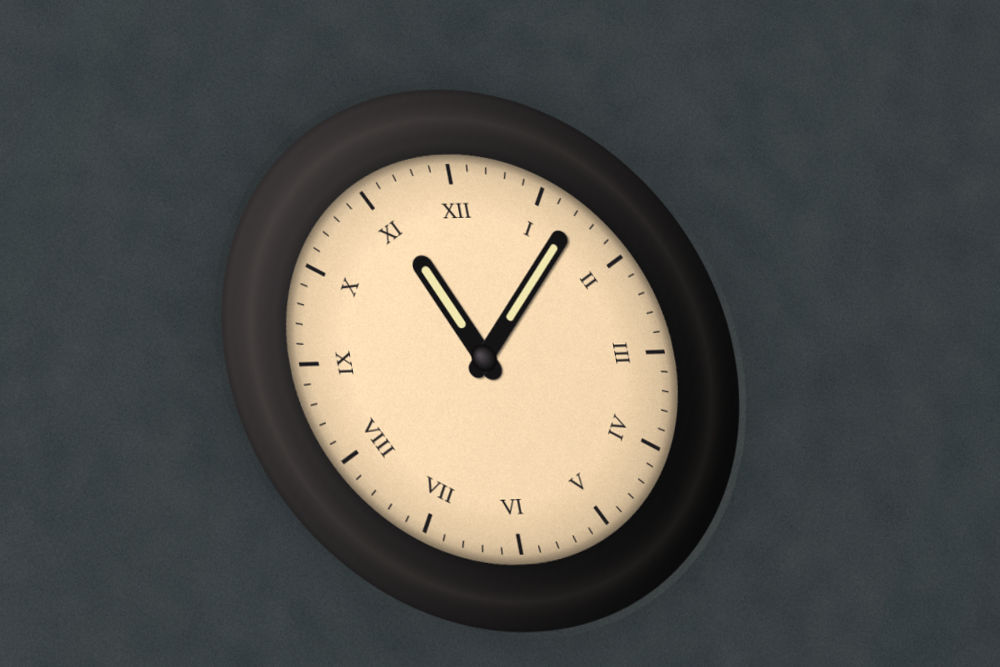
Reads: 11 h 07 min
